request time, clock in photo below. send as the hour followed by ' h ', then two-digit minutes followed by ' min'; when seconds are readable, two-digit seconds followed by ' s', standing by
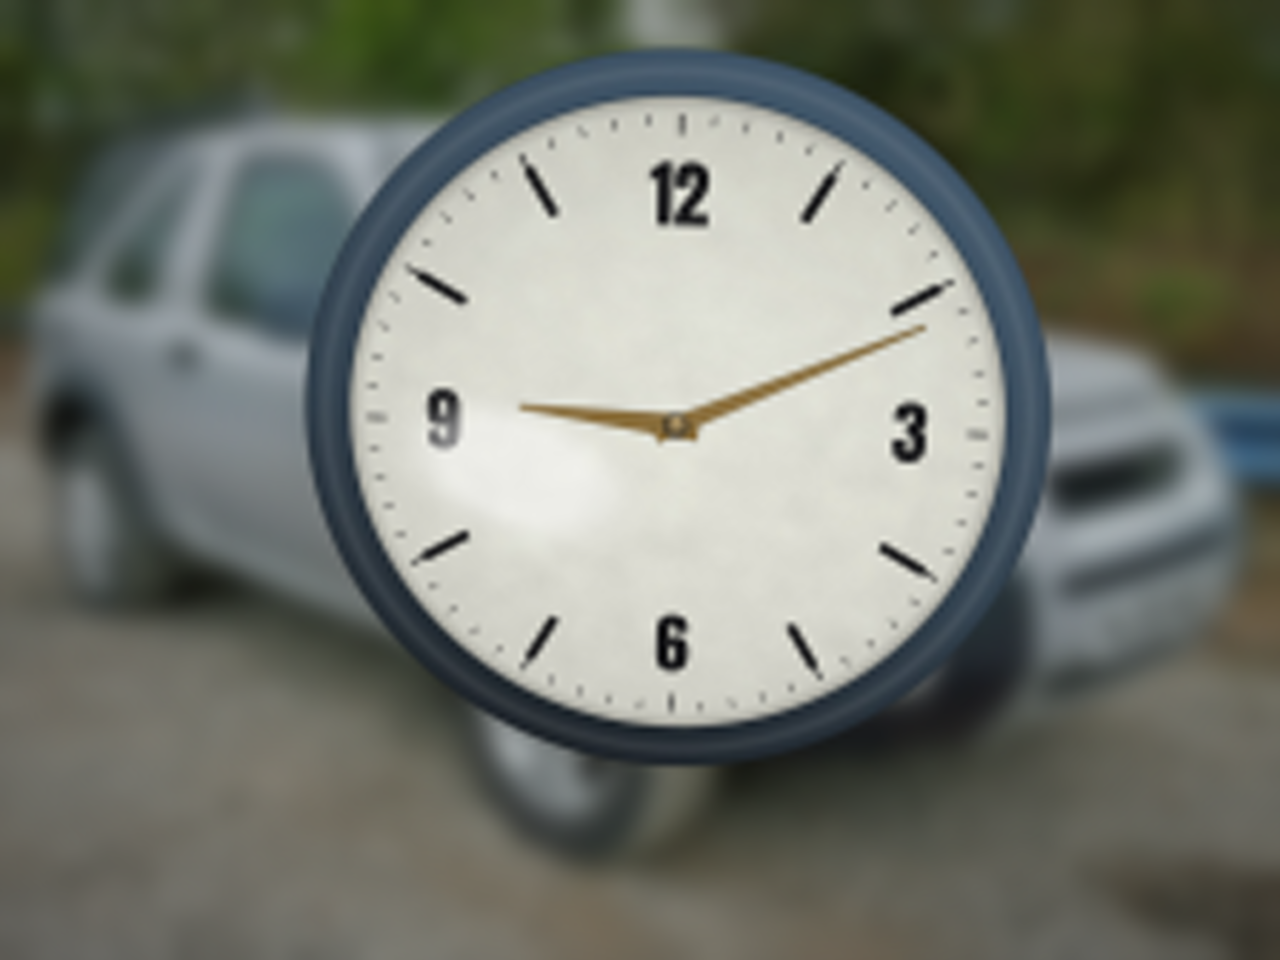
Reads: 9 h 11 min
